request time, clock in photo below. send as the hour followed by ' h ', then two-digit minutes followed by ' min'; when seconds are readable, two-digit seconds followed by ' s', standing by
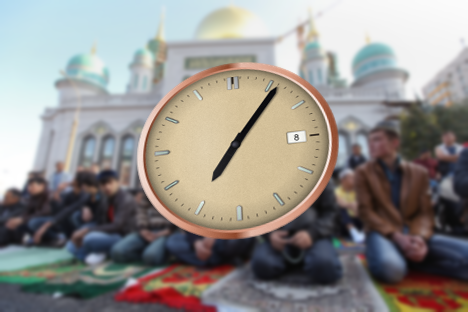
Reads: 7 h 06 min
